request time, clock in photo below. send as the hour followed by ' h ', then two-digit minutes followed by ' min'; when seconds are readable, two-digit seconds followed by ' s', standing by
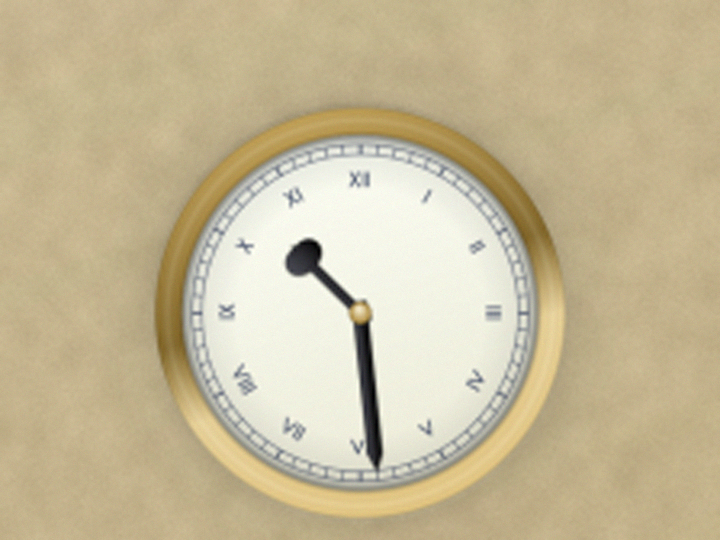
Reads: 10 h 29 min
